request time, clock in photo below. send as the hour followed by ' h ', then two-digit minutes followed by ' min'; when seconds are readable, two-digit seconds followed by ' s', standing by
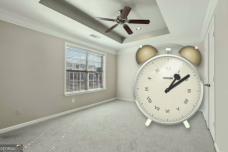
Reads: 1 h 09 min
